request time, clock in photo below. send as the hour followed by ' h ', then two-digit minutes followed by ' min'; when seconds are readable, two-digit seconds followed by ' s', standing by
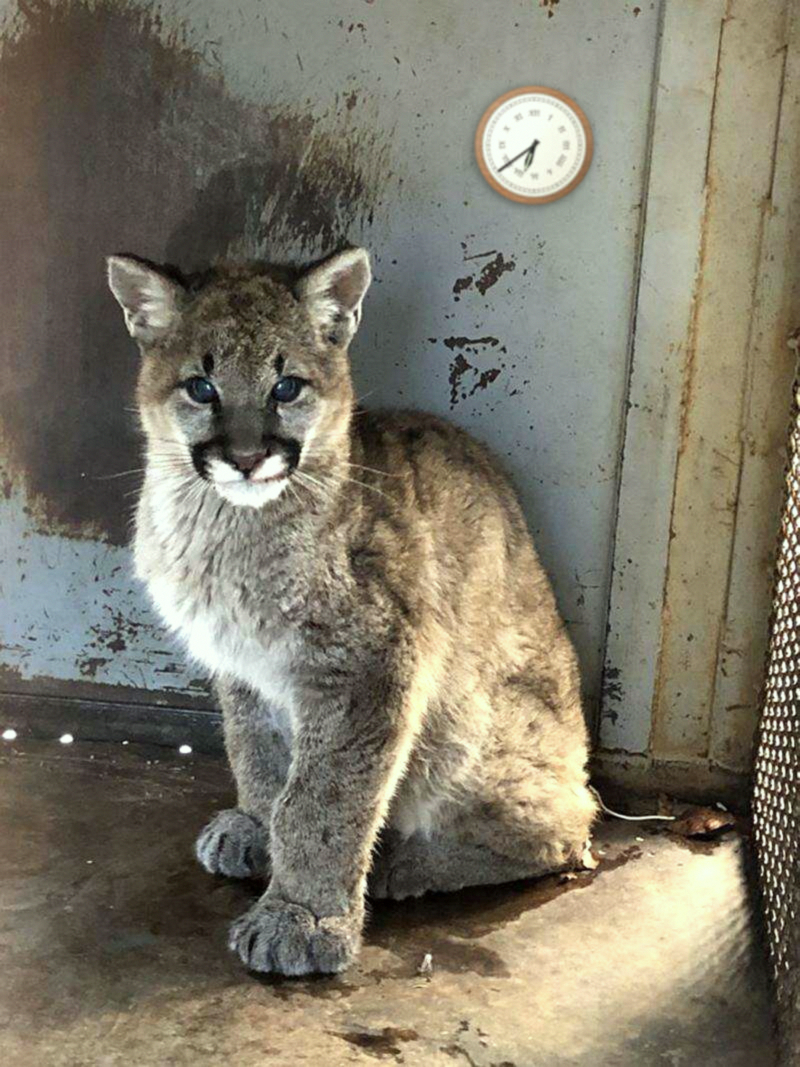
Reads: 6 h 39 min
